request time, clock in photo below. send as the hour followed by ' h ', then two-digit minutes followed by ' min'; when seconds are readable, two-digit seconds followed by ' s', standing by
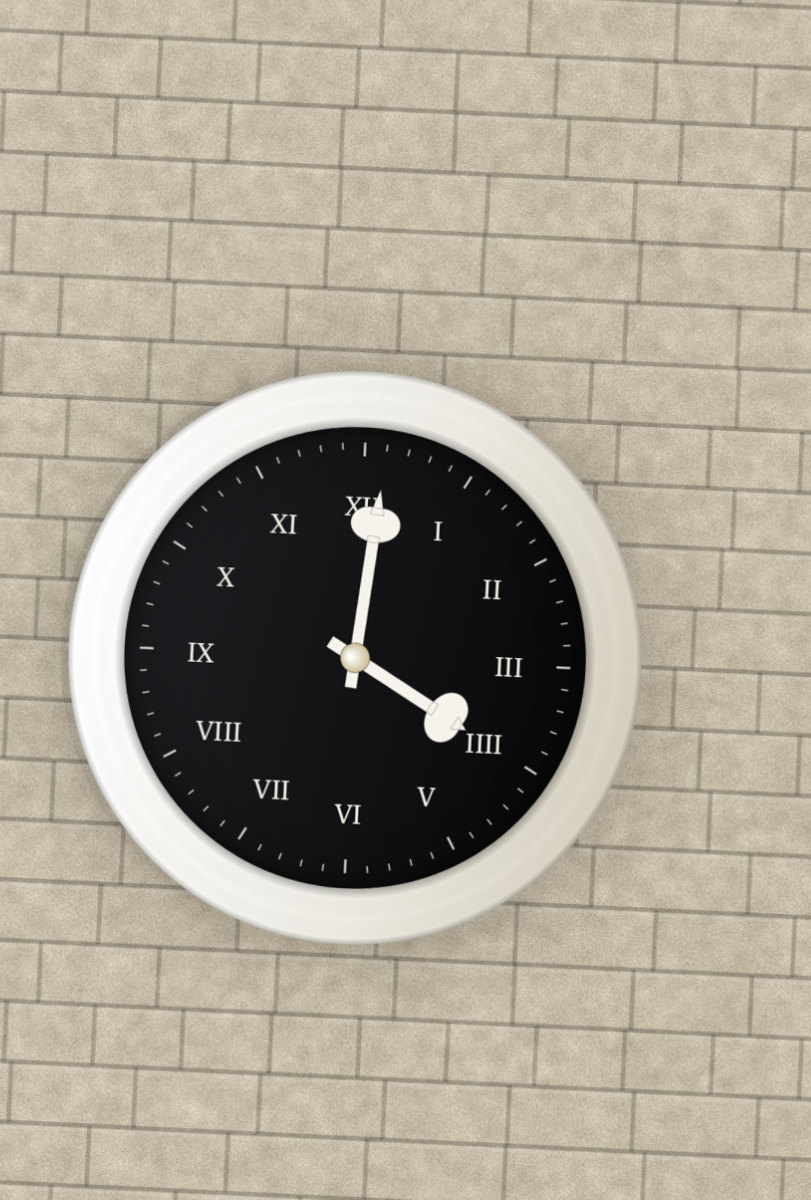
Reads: 4 h 01 min
